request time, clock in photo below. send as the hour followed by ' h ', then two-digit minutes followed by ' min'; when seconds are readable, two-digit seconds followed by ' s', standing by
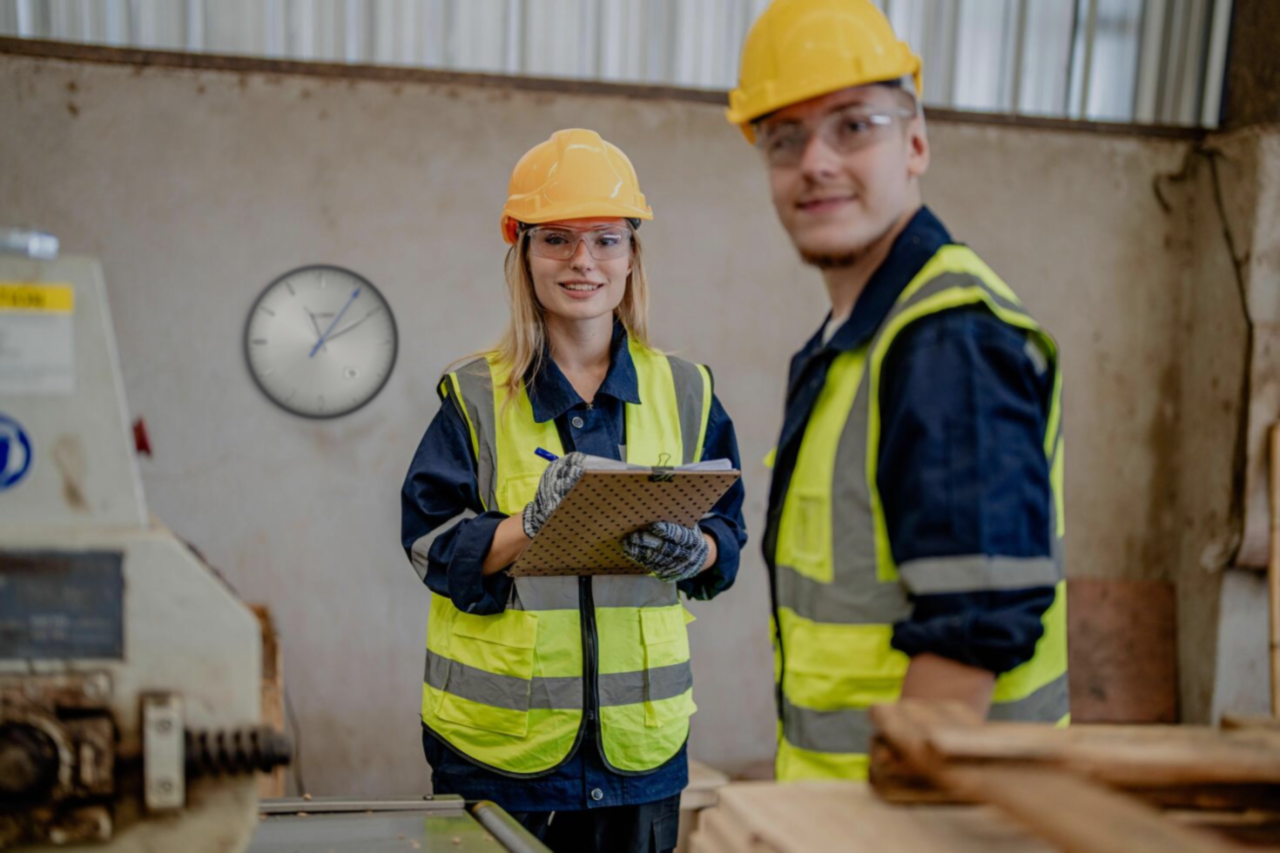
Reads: 11 h 10 min 06 s
